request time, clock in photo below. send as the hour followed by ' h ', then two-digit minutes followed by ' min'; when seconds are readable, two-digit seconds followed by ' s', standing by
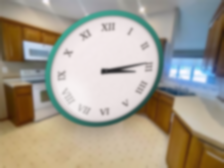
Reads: 3 h 14 min
